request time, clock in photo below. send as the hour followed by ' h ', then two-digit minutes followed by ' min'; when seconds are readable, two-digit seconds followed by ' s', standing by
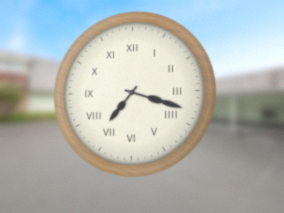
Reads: 7 h 18 min
